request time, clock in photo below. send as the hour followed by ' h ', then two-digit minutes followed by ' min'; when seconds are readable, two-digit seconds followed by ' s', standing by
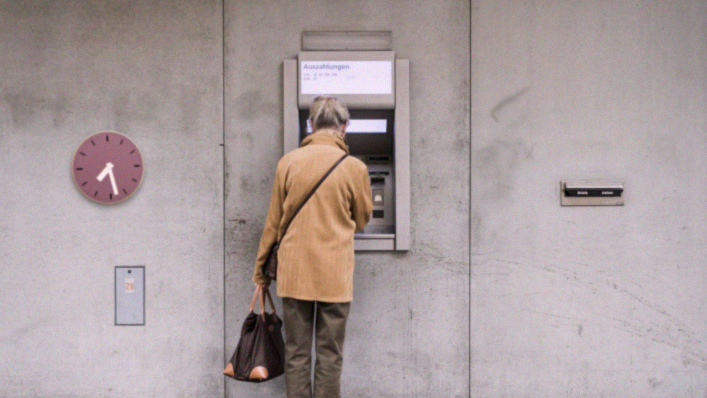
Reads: 7 h 28 min
